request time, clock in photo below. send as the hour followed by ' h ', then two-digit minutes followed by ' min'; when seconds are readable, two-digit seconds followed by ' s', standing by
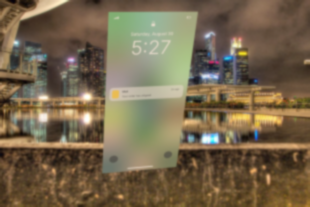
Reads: 5 h 27 min
